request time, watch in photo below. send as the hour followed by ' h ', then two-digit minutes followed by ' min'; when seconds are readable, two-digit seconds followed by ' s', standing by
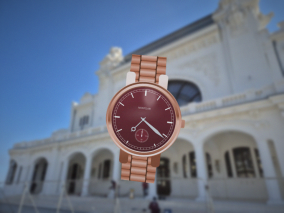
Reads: 7 h 21 min
